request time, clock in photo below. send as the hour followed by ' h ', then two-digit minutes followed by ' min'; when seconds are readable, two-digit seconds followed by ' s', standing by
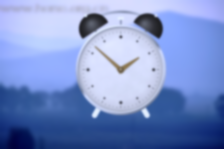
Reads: 1 h 52 min
